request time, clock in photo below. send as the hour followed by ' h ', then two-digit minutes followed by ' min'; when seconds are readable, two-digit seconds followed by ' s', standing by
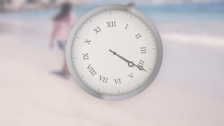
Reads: 4 h 21 min
